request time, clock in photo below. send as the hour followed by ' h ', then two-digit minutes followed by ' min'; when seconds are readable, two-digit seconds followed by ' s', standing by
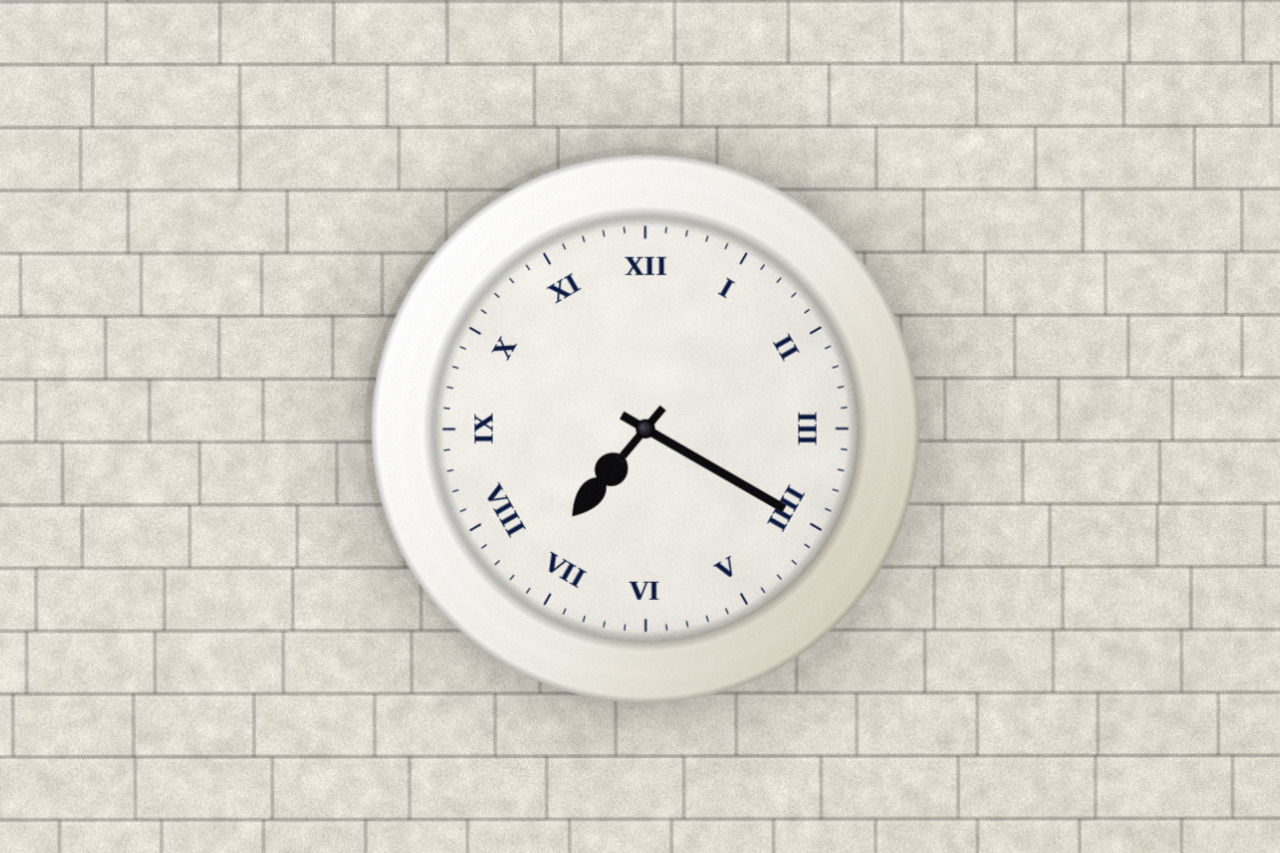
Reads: 7 h 20 min
